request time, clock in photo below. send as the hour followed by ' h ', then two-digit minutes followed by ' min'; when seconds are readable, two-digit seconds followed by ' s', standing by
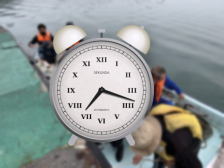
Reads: 7 h 18 min
